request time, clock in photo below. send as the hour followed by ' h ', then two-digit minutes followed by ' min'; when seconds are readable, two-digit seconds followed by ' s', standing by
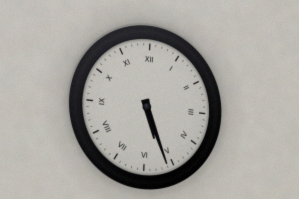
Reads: 5 h 26 min
